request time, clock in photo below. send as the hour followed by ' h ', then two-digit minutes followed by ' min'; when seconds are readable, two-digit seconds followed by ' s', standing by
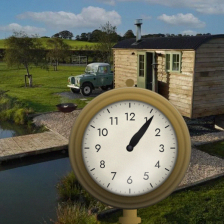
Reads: 1 h 06 min
